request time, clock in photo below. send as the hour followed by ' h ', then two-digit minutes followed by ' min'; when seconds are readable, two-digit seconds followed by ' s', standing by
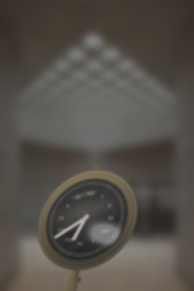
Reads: 6 h 39 min
